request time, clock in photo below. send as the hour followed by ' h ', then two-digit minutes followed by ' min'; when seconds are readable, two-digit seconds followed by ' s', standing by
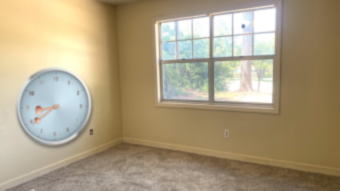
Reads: 8 h 39 min
